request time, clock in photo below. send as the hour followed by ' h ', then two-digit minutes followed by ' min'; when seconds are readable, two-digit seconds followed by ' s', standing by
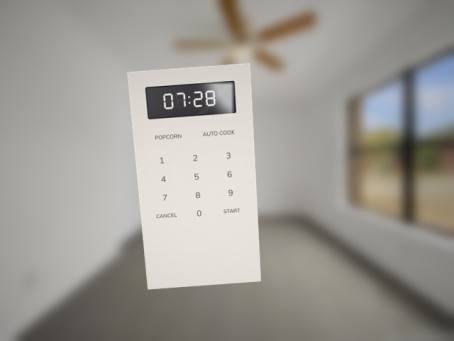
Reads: 7 h 28 min
